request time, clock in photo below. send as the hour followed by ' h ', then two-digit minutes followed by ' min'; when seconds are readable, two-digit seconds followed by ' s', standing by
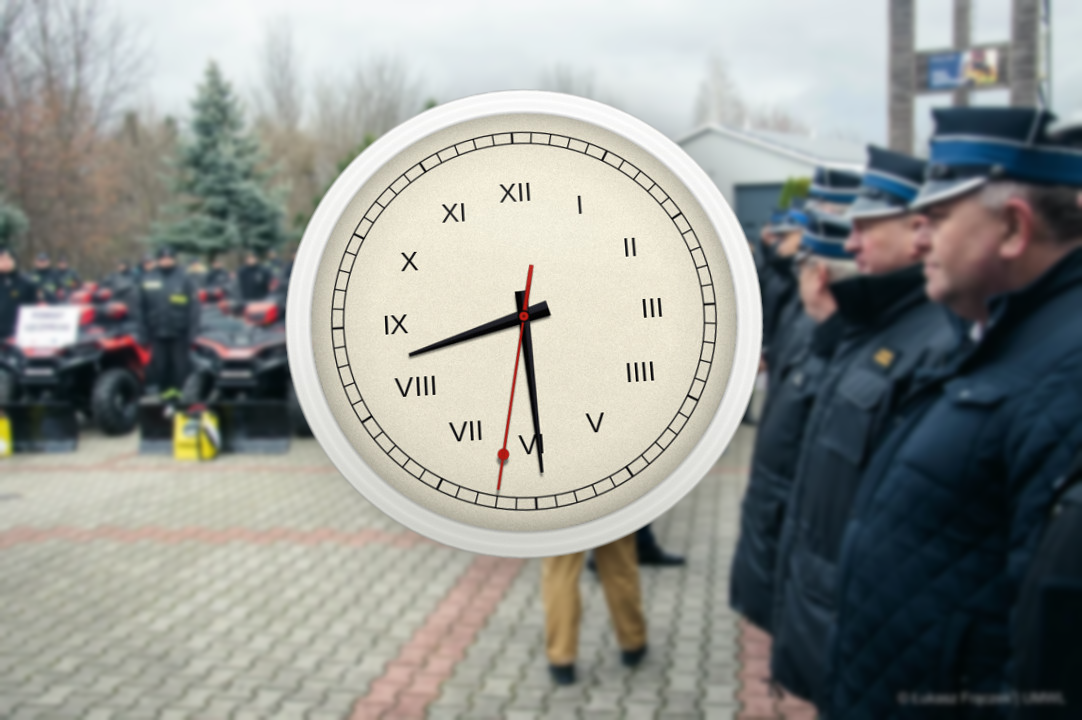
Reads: 8 h 29 min 32 s
